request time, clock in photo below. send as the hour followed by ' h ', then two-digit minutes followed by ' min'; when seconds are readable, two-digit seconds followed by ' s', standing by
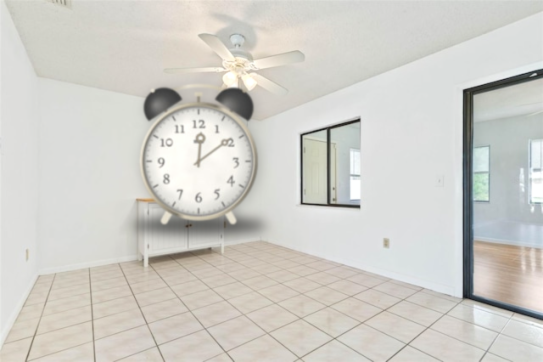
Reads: 12 h 09 min
